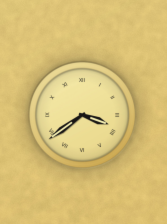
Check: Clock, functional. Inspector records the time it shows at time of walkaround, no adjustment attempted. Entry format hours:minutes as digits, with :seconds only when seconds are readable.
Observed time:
3:39
